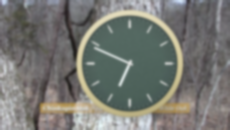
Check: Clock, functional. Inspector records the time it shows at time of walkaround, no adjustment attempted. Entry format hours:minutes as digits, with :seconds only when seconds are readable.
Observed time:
6:49
